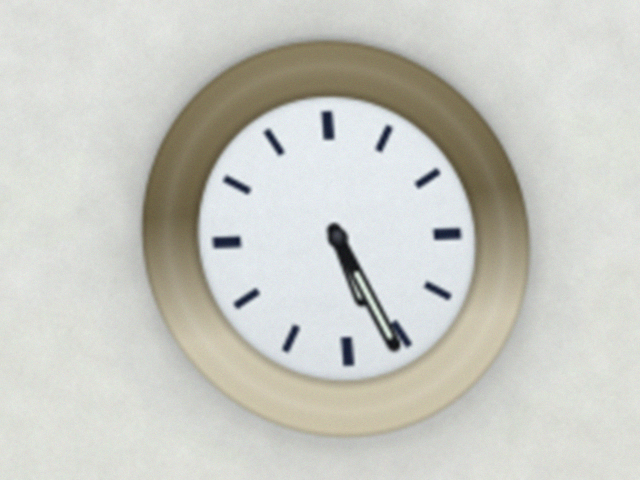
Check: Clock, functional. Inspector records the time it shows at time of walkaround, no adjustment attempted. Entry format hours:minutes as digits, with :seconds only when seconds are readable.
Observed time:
5:26
